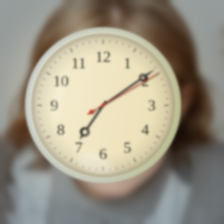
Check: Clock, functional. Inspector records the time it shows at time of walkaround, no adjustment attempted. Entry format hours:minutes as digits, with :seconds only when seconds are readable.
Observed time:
7:09:10
